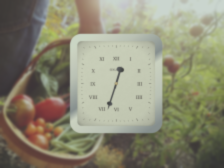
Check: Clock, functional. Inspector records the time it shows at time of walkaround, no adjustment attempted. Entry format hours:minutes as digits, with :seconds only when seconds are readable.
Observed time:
12:33
